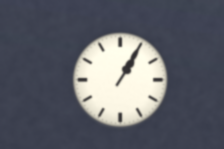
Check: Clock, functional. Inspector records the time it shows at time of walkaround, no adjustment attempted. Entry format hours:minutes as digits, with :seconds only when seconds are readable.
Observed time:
1:05
